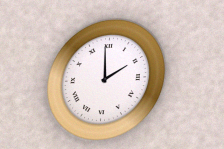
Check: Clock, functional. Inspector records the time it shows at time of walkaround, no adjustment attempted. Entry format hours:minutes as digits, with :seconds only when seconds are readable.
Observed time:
1:59
